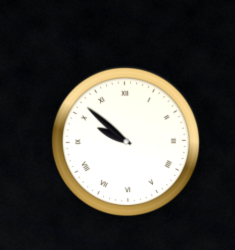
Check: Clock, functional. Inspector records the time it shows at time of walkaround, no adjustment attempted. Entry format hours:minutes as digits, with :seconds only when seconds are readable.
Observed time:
9:52
